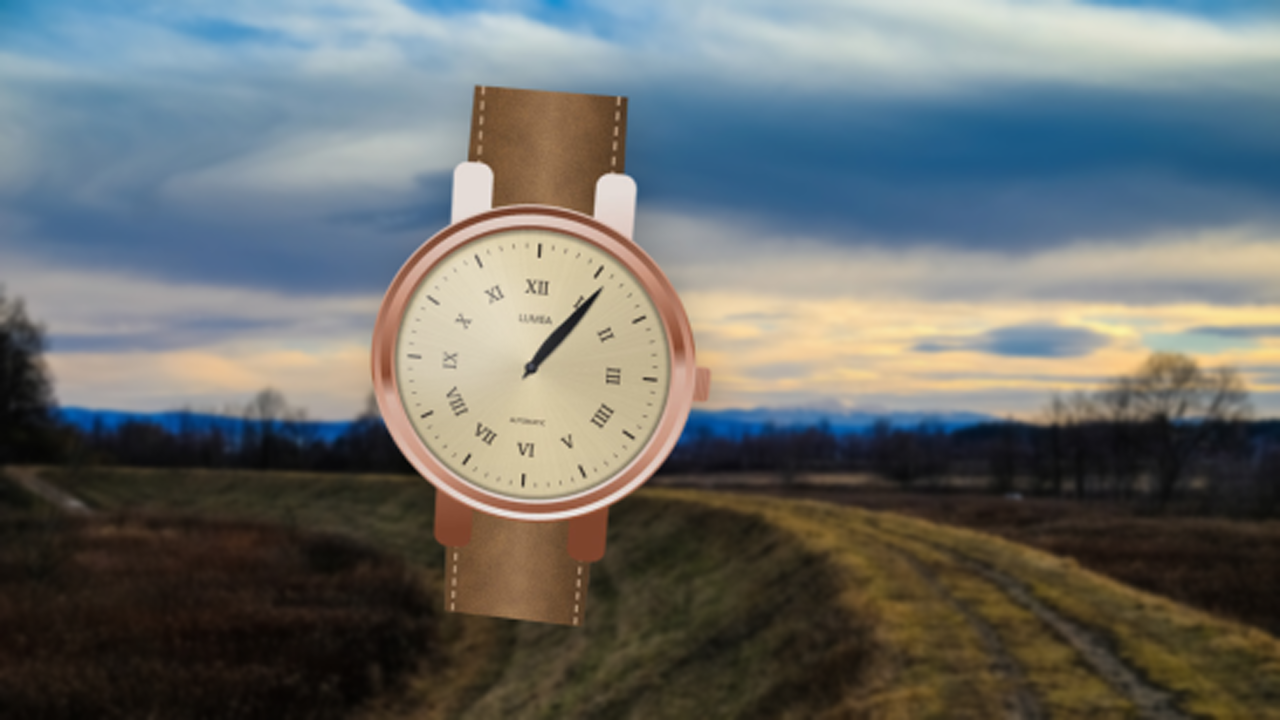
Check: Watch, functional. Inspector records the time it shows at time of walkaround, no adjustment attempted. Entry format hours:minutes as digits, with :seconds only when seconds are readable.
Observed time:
1:06
